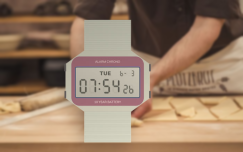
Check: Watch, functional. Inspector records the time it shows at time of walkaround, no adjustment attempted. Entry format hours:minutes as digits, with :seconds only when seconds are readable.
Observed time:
7:54:26
